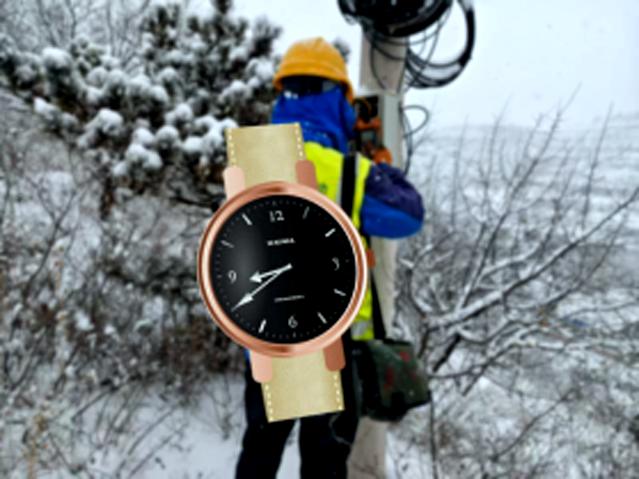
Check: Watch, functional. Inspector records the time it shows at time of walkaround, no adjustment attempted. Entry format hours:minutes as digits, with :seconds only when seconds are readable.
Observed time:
8:40
